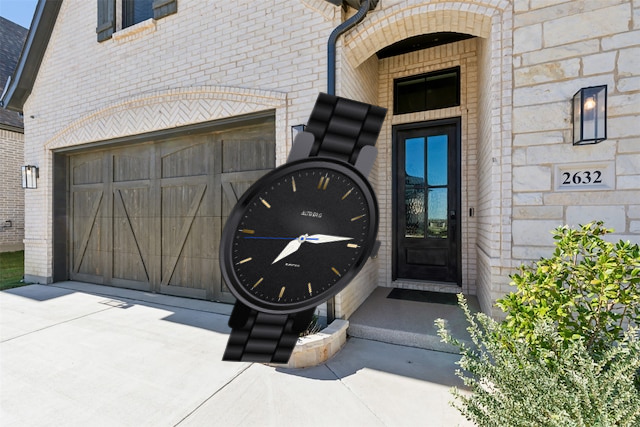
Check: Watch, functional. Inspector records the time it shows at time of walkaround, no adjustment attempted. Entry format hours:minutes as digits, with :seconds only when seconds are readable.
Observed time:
7:13:44
